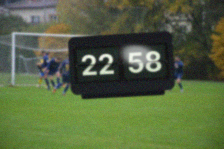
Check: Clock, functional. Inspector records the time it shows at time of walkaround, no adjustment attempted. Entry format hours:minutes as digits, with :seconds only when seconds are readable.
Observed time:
22:58
